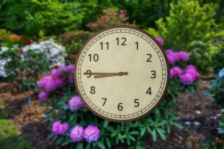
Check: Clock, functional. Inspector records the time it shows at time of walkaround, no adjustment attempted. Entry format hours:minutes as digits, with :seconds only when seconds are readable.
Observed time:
8:45
